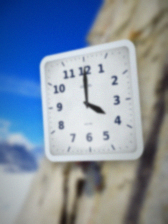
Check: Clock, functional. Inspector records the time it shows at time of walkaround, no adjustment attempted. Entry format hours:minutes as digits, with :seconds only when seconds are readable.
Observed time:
4:00
